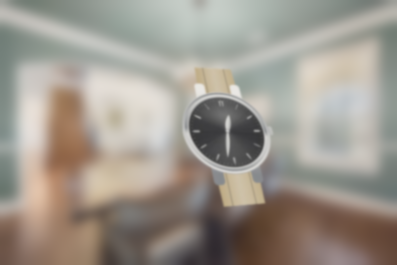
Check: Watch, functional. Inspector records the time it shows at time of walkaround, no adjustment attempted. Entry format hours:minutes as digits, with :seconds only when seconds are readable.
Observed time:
12:32
